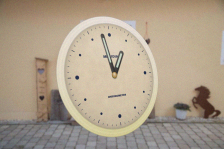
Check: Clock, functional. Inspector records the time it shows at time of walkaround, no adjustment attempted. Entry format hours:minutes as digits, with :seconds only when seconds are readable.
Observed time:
12:58
